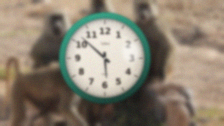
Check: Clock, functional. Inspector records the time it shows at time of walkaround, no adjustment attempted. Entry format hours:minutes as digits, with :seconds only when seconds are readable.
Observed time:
5:52
